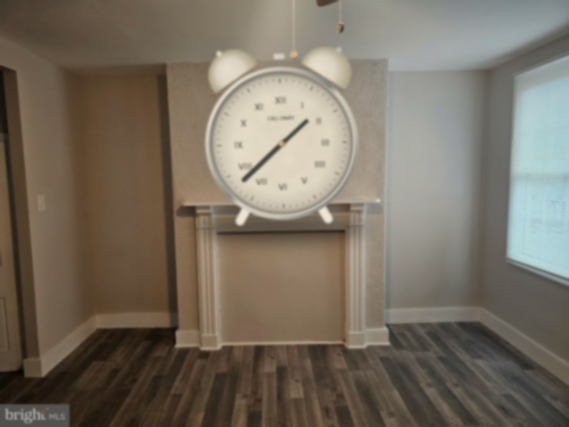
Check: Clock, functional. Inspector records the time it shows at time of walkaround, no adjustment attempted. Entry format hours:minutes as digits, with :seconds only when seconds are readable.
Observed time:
1:38
